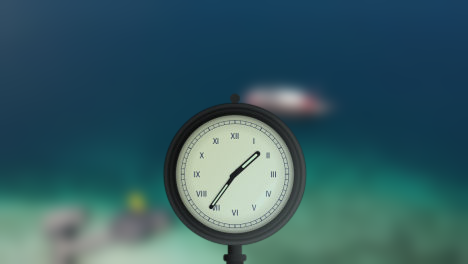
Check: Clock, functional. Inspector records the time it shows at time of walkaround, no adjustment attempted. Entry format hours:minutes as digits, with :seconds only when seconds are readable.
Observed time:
1:36
